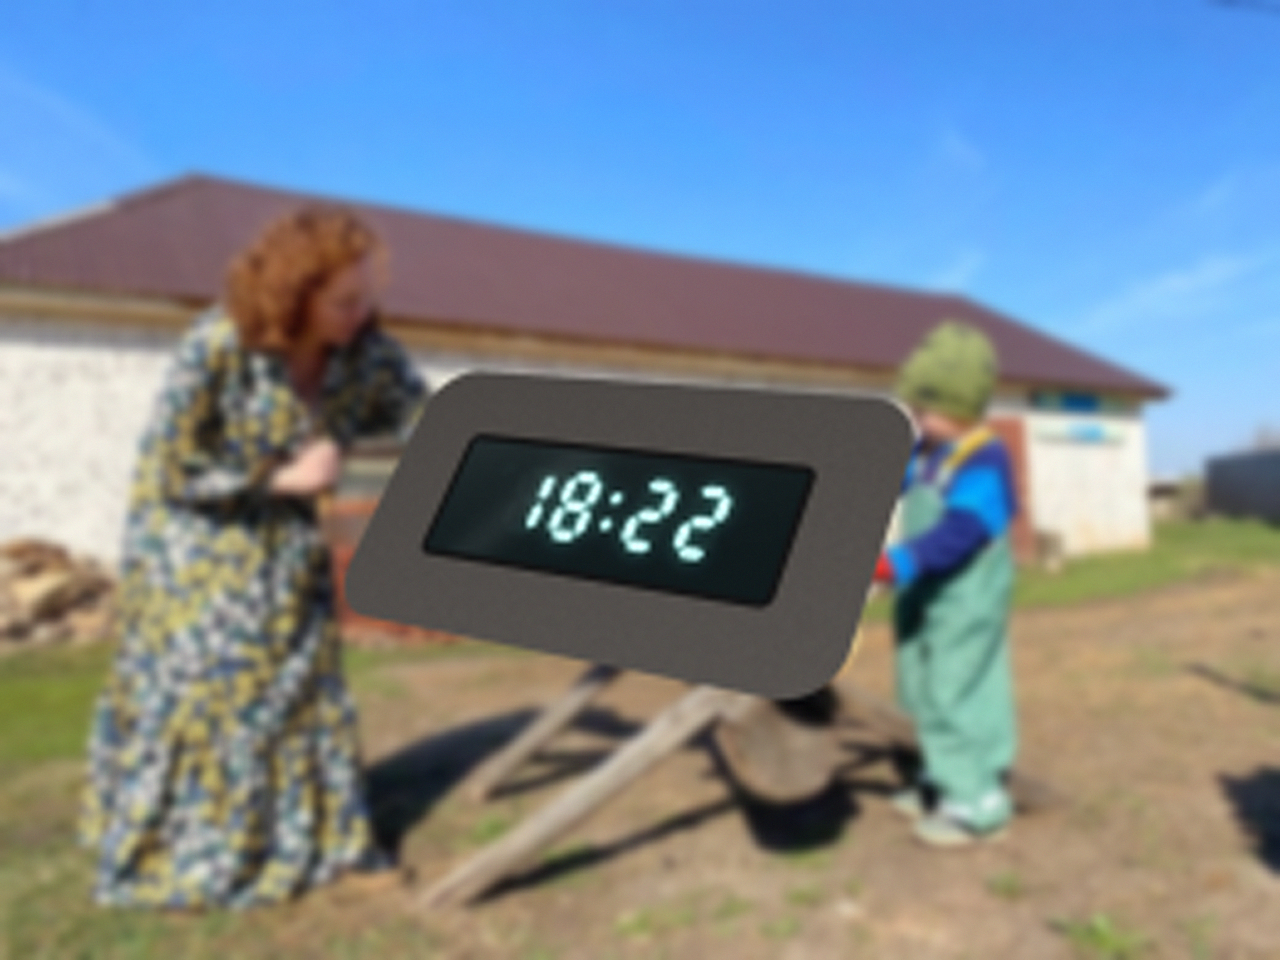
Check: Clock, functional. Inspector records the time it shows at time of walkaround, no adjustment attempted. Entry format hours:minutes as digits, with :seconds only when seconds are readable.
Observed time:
18:22
